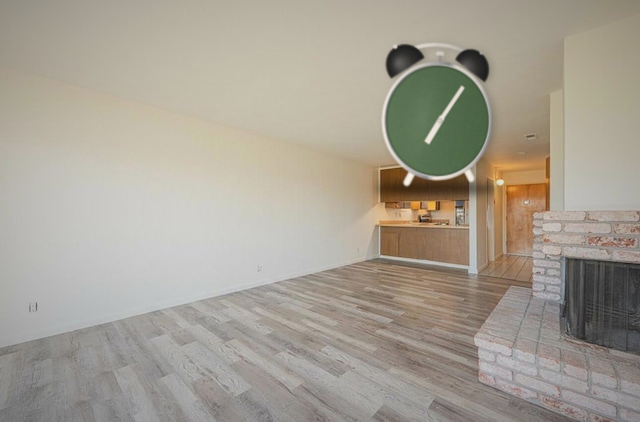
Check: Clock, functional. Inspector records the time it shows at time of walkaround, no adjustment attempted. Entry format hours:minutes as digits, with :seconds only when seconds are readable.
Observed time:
7:06
